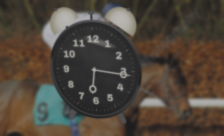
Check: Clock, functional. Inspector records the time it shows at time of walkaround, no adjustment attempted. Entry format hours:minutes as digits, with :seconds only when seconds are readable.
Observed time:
6:16
